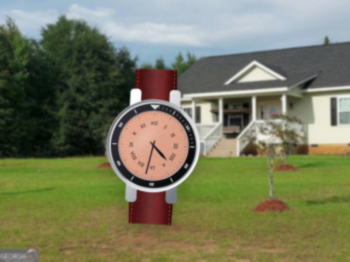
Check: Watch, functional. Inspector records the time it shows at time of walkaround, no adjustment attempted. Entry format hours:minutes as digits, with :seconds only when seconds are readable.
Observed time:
4:32
